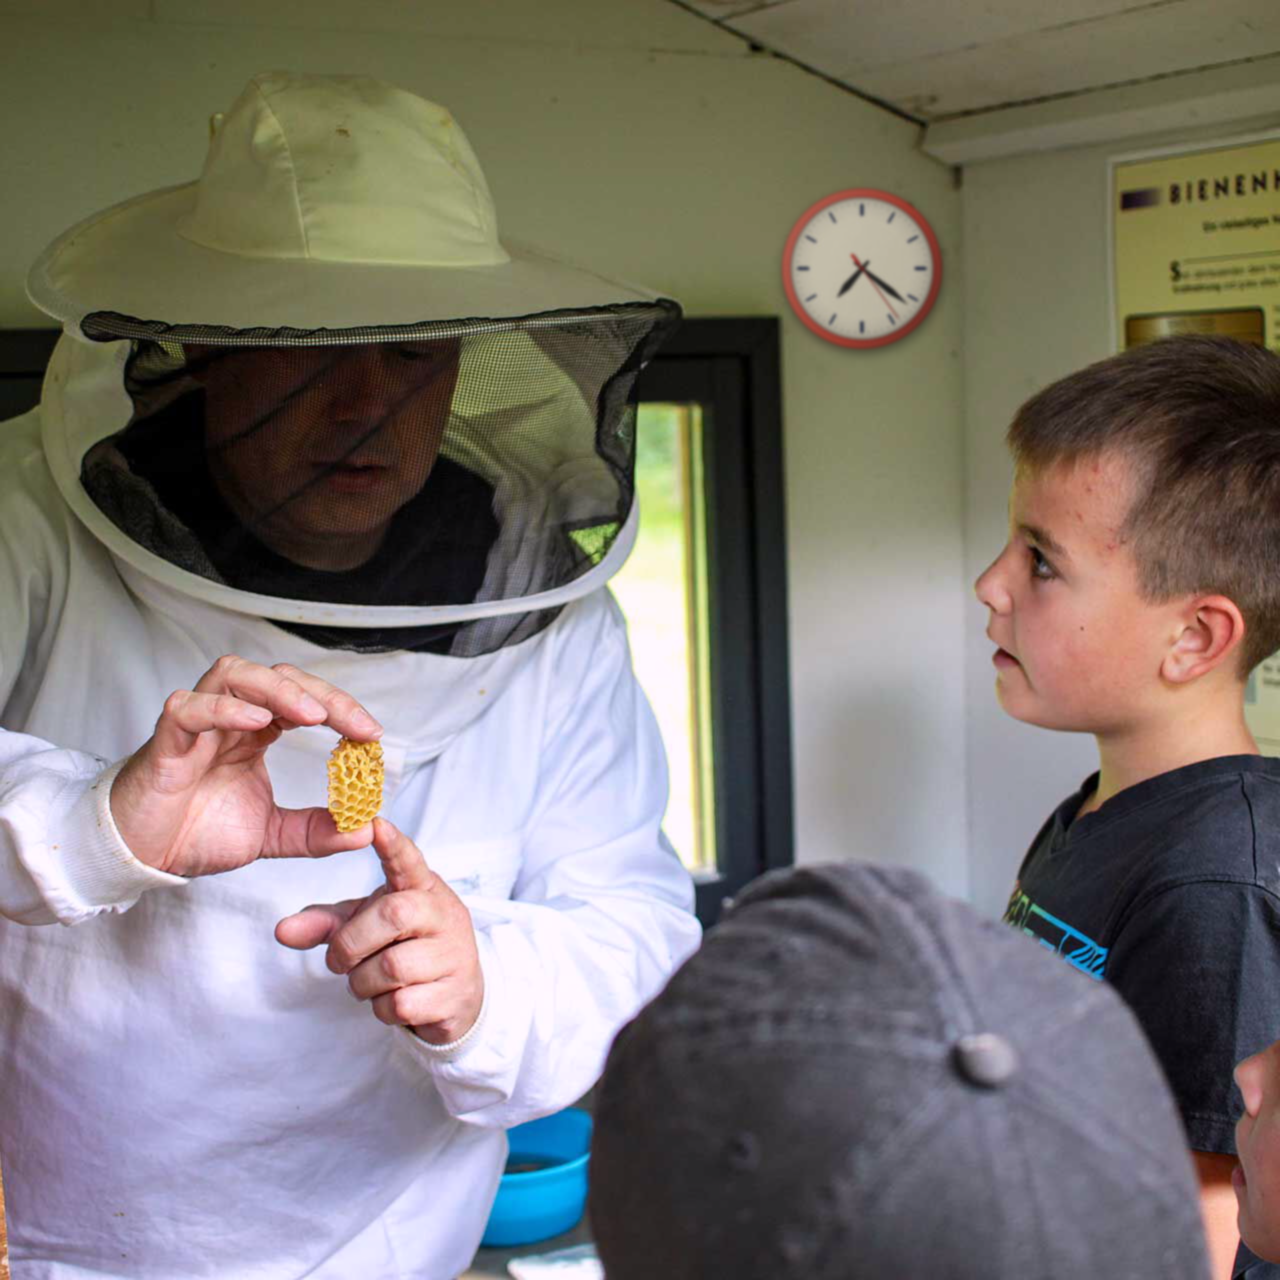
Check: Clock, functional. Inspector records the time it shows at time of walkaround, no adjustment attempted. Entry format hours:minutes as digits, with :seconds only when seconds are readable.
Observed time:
7:21:24
